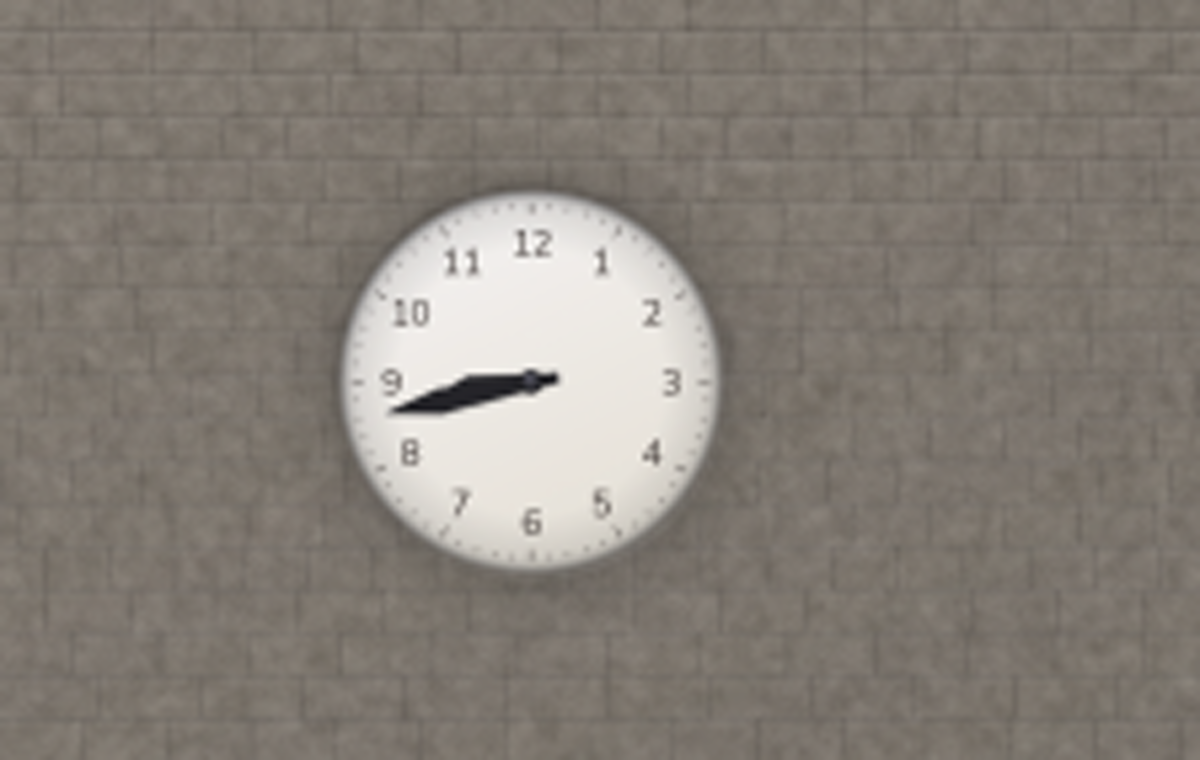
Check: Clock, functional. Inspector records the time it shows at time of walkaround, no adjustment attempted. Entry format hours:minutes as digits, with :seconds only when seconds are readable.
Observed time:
8:43
